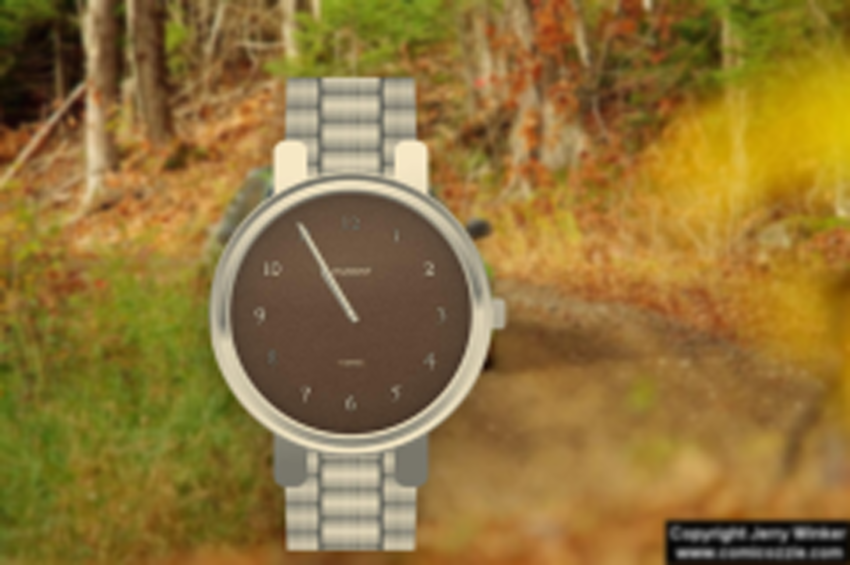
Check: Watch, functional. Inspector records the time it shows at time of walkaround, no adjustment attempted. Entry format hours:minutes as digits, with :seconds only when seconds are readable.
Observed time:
10:55
